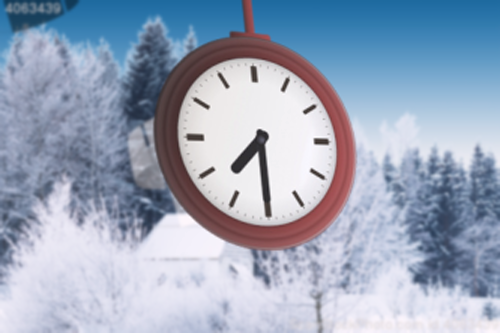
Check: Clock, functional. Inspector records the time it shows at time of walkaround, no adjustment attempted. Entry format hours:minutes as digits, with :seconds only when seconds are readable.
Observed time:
7:30
